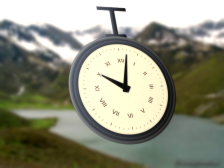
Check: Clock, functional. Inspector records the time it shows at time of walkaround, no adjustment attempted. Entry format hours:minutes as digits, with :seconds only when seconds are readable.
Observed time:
10:02
